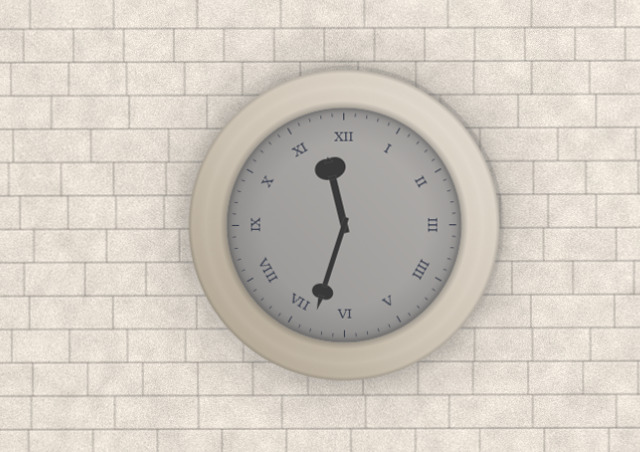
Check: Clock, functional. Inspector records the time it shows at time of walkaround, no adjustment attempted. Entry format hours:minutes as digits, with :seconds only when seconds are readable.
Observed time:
11:33
